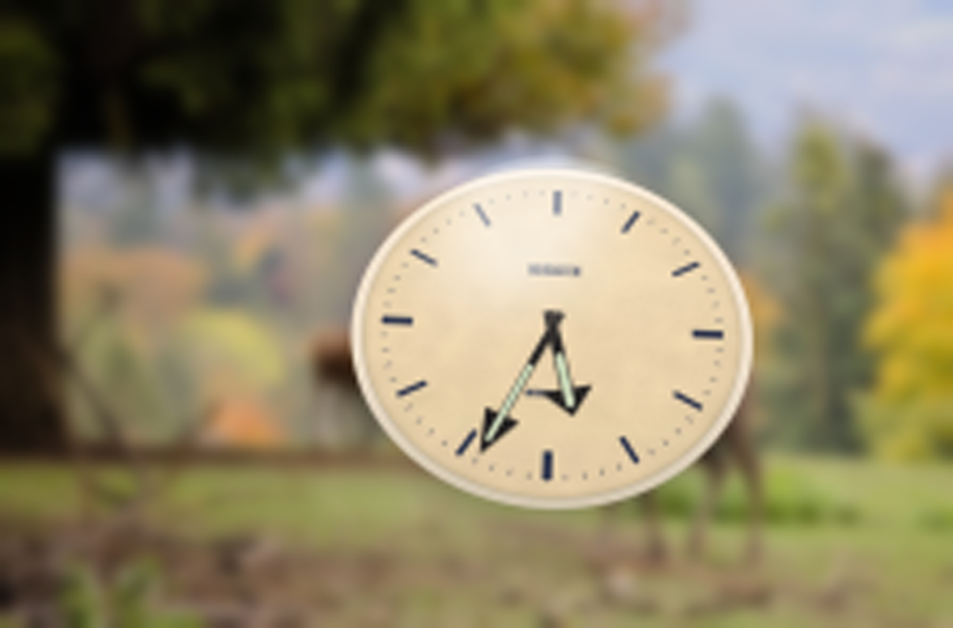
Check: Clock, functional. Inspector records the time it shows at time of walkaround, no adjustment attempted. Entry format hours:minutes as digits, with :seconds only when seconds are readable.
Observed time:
5:34
